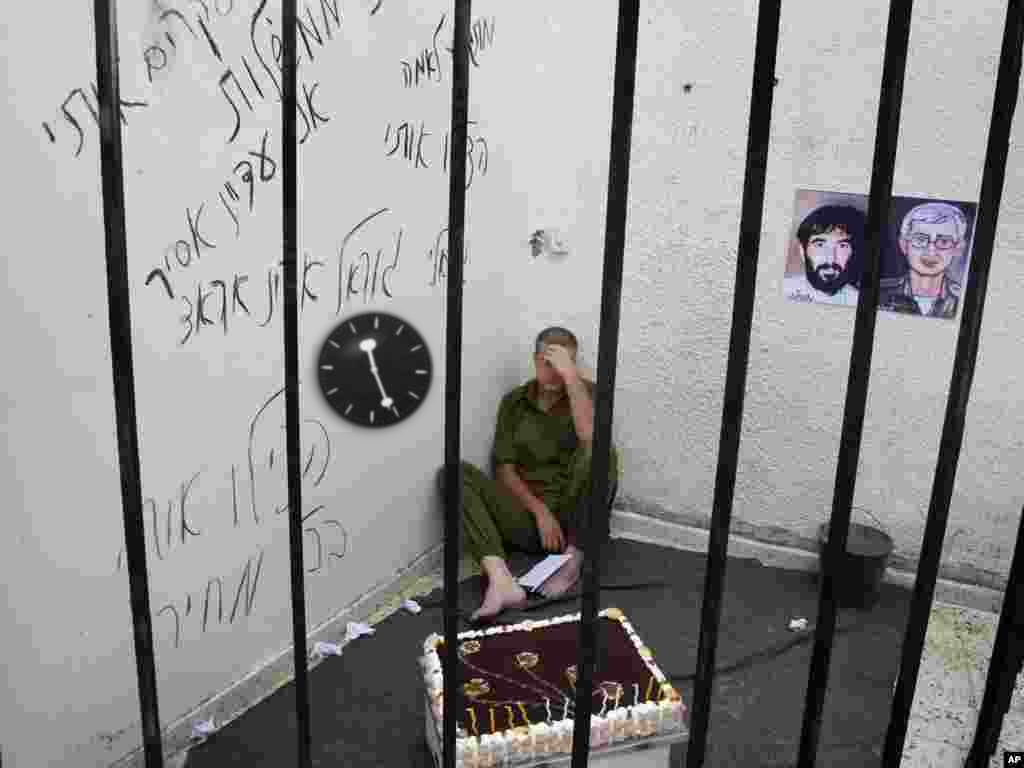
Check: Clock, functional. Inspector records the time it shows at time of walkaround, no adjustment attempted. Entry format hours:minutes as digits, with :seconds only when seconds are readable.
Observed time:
11:26
